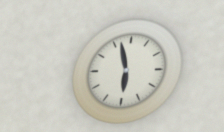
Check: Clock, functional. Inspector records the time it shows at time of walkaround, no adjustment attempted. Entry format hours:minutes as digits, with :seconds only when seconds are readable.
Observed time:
5:57
